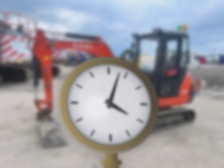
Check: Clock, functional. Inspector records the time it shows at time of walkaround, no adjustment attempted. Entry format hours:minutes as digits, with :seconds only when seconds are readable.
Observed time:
4:03
